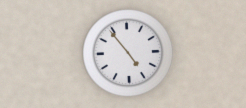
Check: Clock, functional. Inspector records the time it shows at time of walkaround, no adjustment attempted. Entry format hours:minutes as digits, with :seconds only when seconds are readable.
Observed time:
4:54
